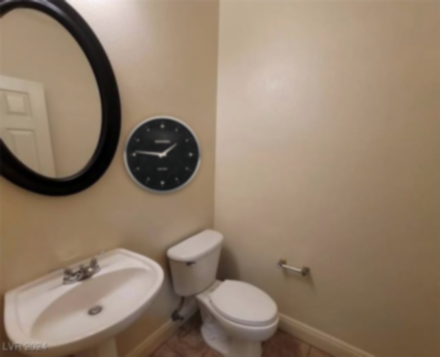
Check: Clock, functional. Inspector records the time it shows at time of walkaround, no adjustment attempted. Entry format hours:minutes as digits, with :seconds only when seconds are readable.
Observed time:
1:46
